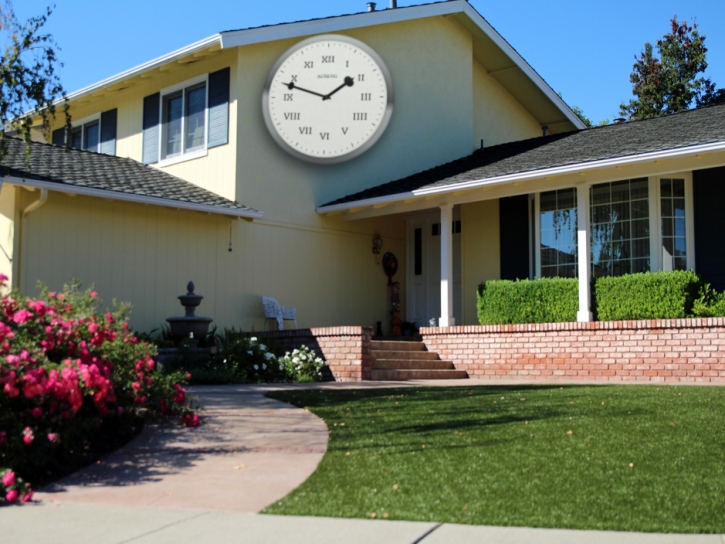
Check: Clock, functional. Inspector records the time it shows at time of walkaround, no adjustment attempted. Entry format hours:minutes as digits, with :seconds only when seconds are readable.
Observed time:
1:48
